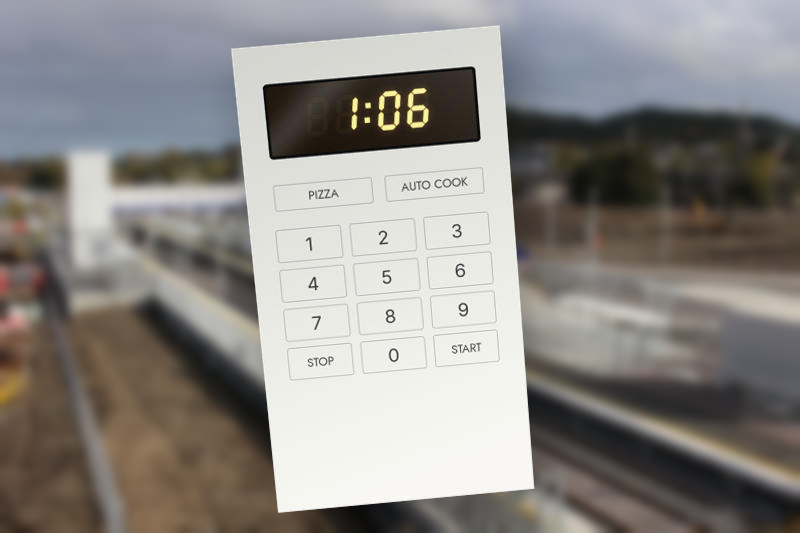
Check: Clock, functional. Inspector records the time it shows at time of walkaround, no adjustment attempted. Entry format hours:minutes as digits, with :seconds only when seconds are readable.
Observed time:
1:06
